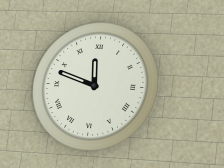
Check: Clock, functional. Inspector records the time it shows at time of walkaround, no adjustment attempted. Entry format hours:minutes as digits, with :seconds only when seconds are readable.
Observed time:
11:48
